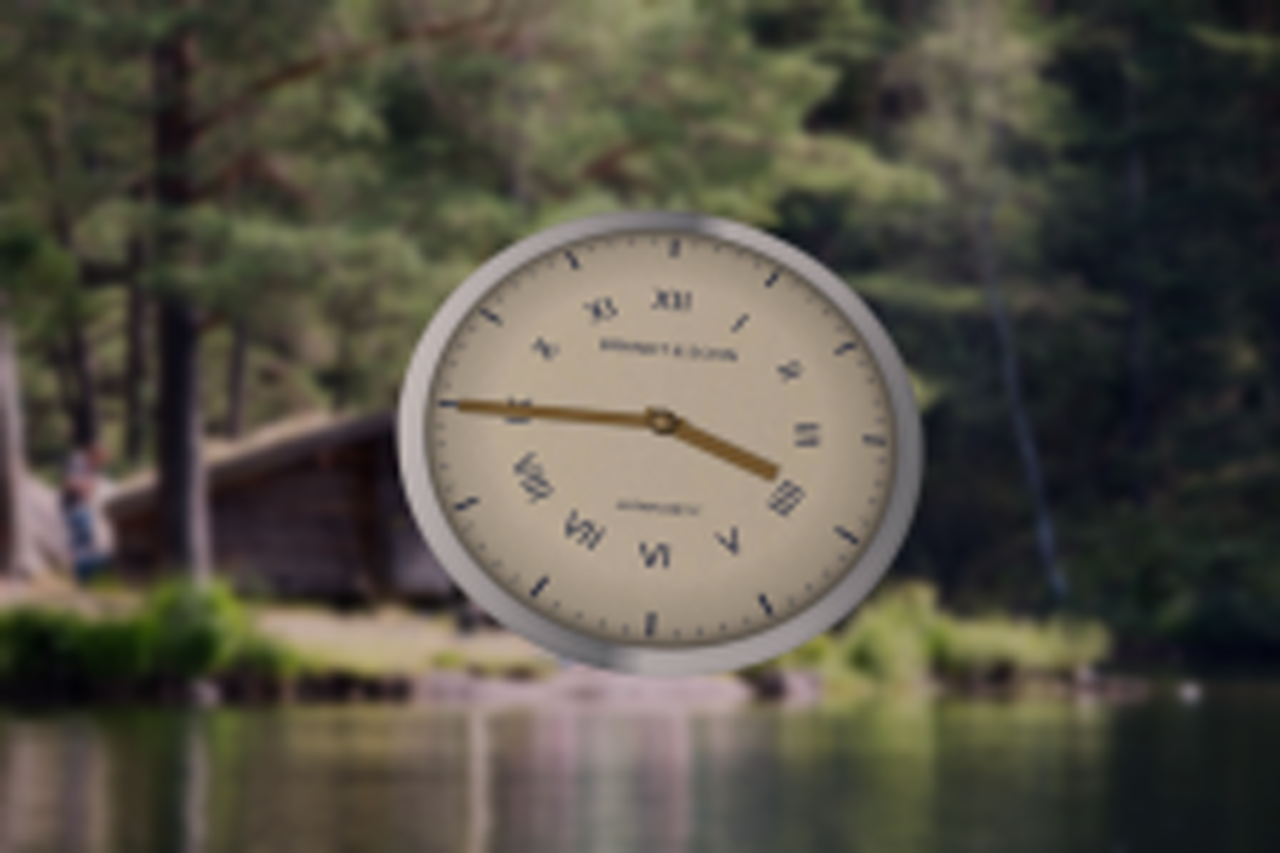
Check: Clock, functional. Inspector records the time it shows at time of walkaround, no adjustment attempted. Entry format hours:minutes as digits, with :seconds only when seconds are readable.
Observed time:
3:45
